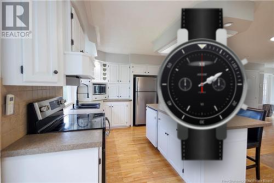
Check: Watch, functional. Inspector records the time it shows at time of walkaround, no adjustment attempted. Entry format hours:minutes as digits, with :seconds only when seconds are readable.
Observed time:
2:10
